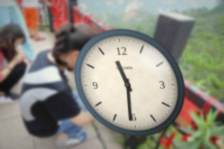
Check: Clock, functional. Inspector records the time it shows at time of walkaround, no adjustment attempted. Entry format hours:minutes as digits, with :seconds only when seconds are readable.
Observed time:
11:31
